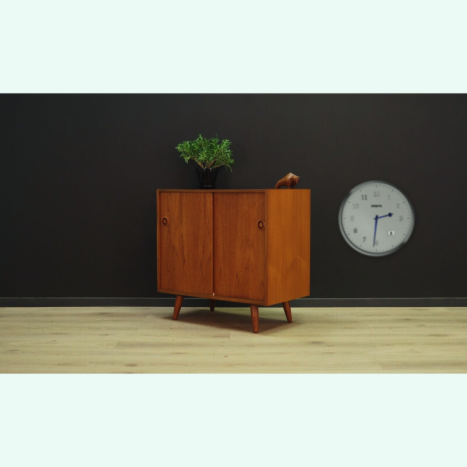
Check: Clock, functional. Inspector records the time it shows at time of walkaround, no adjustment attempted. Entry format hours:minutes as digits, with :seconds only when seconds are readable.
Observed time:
2:31
